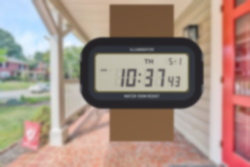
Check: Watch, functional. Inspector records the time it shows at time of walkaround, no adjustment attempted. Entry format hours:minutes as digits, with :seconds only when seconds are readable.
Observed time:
10:37
